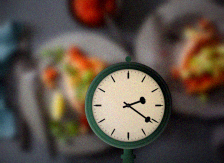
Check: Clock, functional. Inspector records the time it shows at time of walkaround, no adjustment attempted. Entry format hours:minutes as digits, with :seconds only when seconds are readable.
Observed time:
2:21
